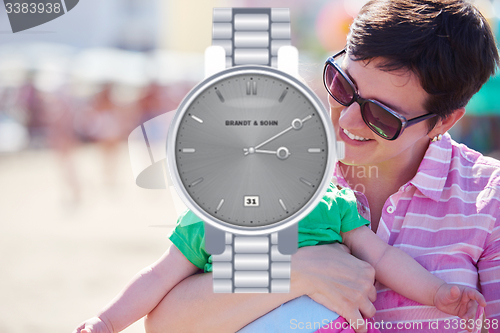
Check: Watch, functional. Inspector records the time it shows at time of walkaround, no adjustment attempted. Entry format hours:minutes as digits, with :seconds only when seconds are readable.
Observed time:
3:10
